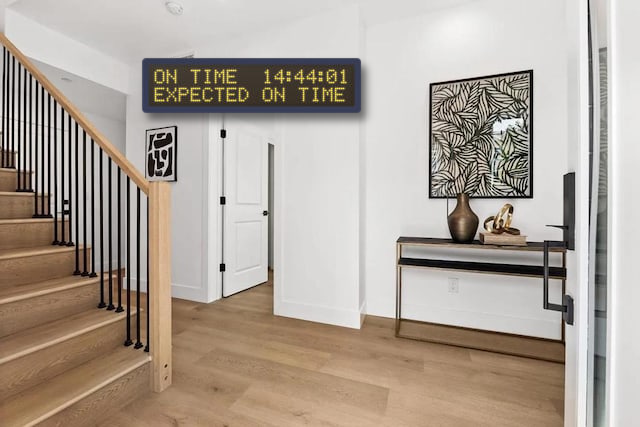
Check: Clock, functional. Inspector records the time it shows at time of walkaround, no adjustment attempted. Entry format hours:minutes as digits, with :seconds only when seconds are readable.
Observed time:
14:44:01
